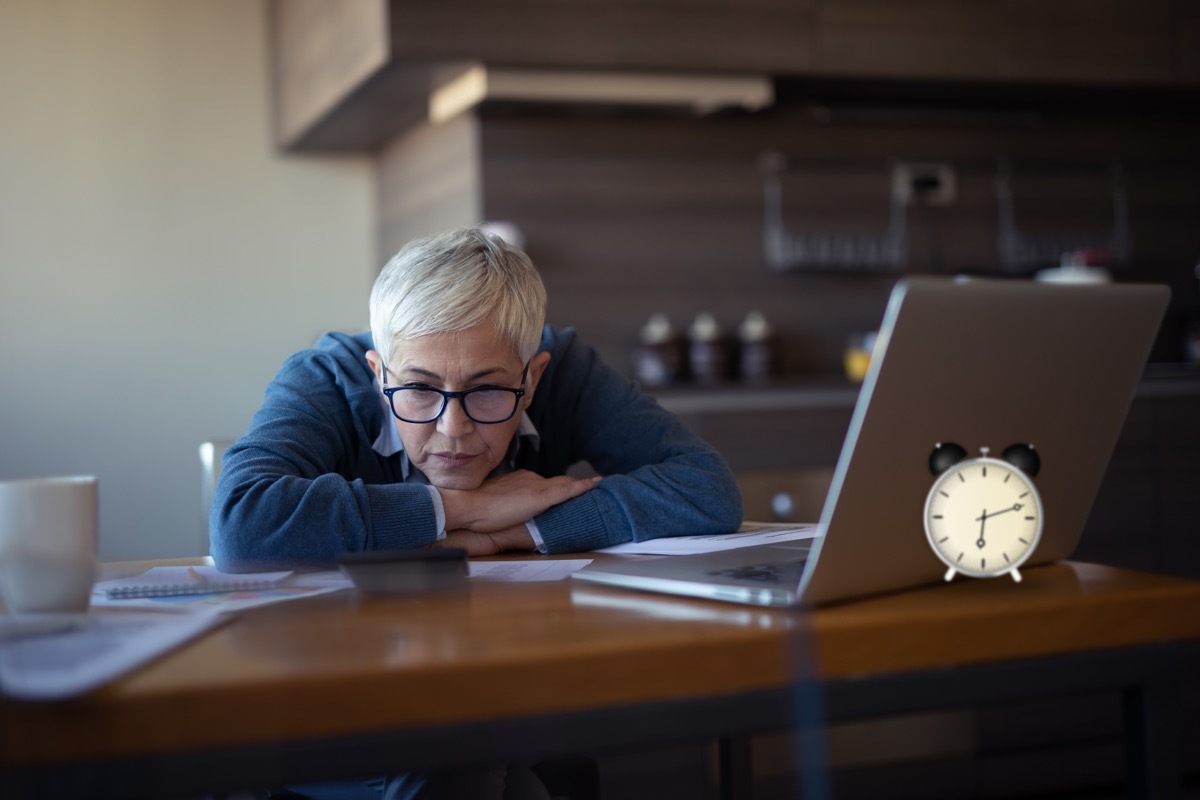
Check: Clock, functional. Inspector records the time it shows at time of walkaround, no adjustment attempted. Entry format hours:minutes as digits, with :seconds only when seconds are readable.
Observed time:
6:12
